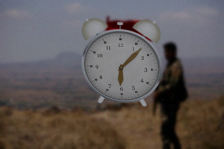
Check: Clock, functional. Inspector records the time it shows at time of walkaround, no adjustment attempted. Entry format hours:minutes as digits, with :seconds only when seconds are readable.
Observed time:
6:07
